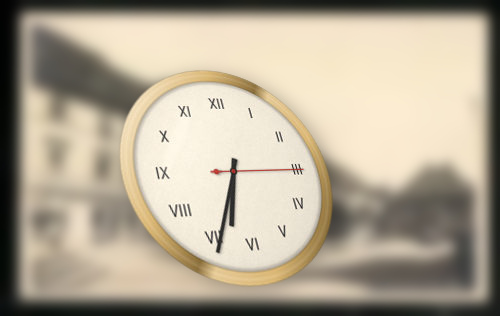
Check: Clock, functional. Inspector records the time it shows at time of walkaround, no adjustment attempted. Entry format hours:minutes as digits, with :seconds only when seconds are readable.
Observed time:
6:34:15
